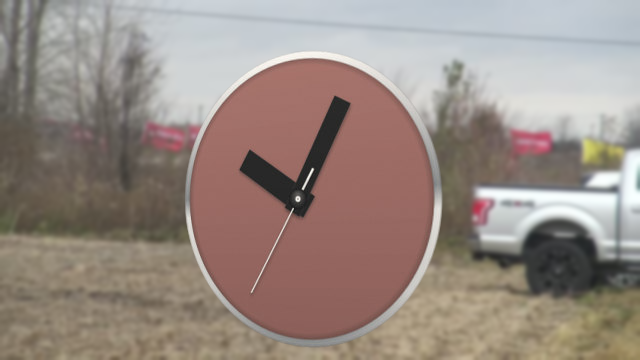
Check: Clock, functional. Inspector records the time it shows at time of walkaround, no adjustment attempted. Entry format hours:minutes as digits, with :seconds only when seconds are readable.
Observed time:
10:04:35
